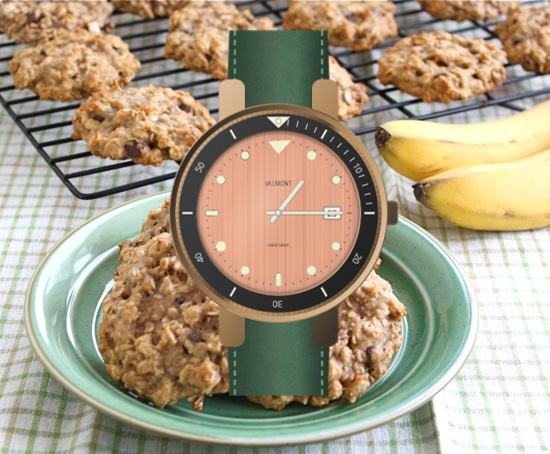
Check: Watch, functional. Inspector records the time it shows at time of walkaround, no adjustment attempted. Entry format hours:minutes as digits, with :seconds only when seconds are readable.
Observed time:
1:15
